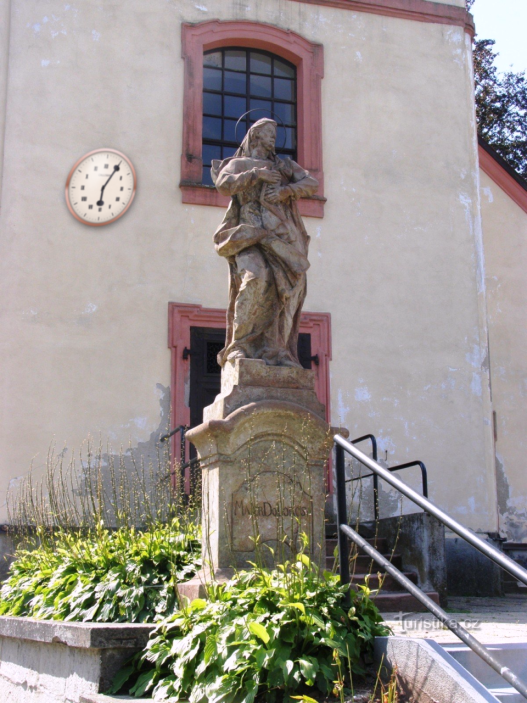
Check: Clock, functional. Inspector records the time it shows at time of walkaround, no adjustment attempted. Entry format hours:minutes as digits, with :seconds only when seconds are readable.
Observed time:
6:05
